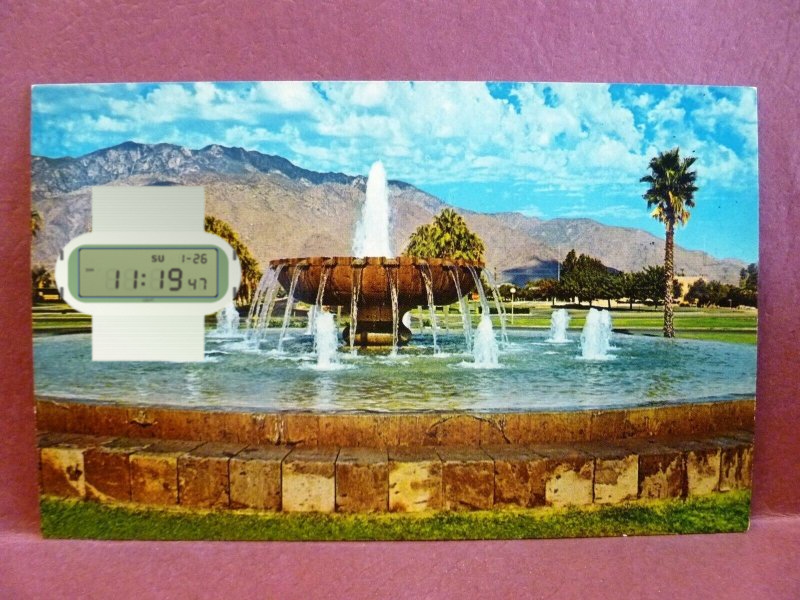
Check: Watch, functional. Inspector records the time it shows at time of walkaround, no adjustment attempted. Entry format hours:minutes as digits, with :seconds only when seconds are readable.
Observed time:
11:19:47
